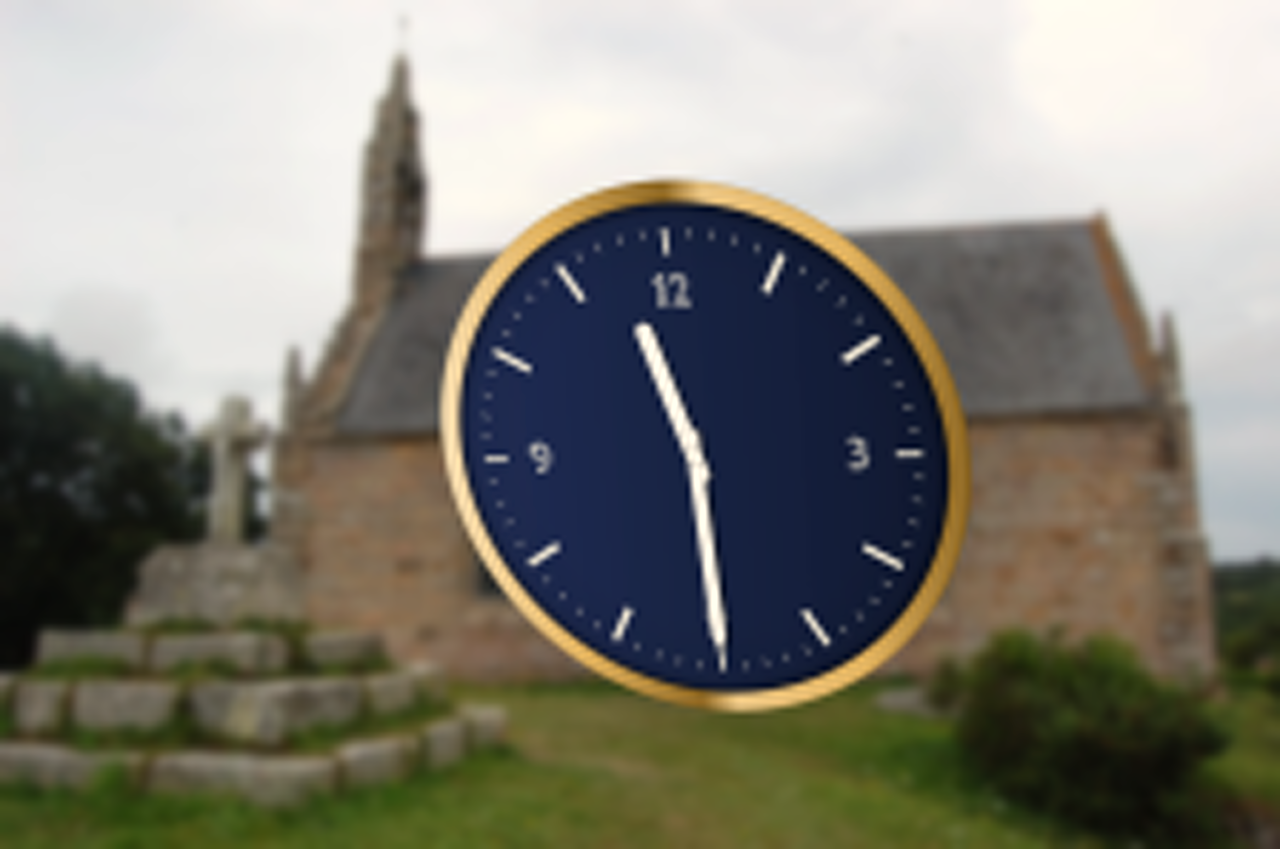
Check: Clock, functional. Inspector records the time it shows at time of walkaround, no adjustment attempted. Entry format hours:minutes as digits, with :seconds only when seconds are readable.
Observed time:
11:30
